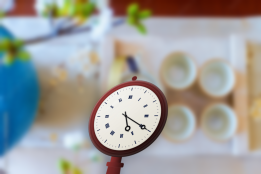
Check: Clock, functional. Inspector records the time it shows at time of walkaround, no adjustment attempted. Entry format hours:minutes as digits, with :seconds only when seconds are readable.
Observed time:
5:20
